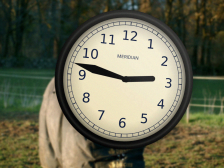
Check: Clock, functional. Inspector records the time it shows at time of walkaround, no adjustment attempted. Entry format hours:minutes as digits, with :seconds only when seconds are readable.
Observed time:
2:47
